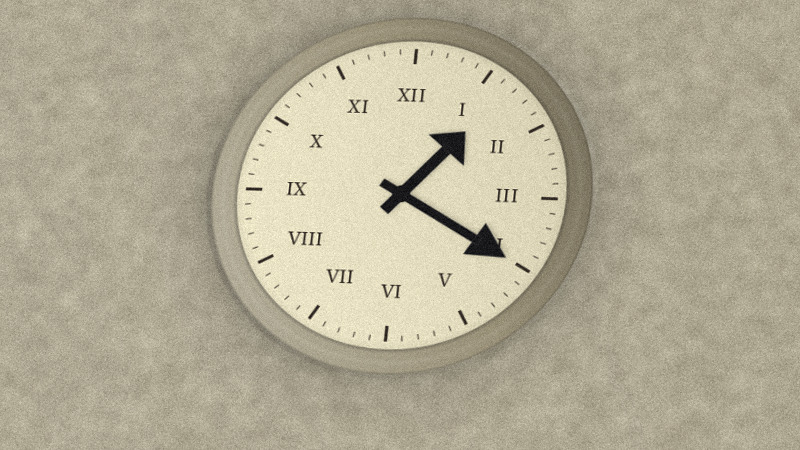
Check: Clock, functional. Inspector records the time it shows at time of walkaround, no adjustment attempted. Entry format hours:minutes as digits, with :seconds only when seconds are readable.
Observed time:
1:20
